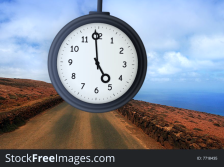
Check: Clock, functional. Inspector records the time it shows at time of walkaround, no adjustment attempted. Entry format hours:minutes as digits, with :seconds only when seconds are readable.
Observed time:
4:59
